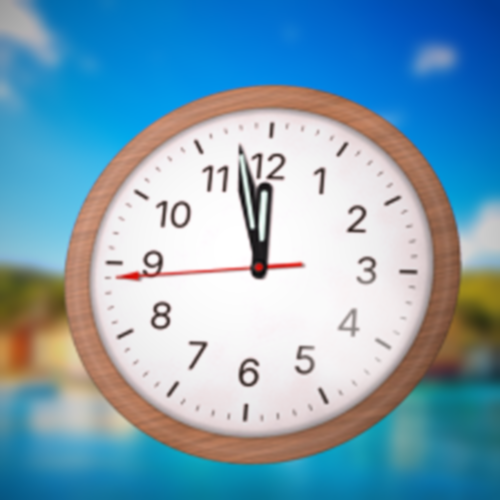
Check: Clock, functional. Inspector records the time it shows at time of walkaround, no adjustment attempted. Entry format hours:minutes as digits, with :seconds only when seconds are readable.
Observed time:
11:57:44
